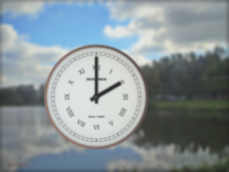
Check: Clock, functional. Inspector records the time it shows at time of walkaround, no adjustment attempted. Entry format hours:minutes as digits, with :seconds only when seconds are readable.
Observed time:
2:00
